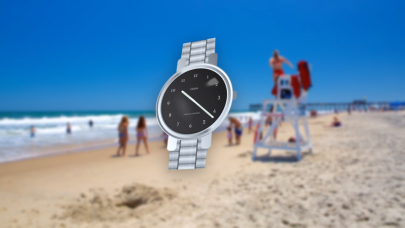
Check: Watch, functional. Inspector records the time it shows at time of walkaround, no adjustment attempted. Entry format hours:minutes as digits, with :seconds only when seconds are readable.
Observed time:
10:22
